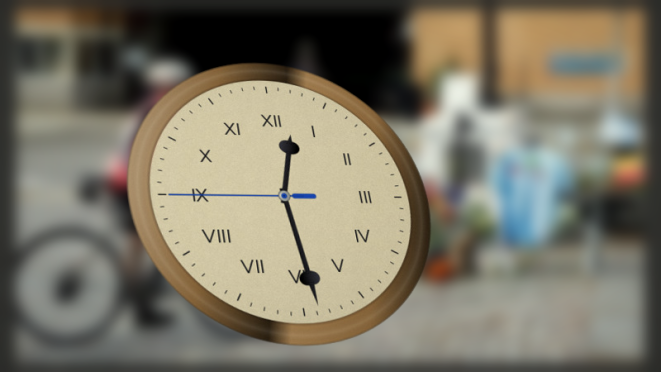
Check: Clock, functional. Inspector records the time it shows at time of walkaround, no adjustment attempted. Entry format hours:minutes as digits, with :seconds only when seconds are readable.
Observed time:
12:28:45
